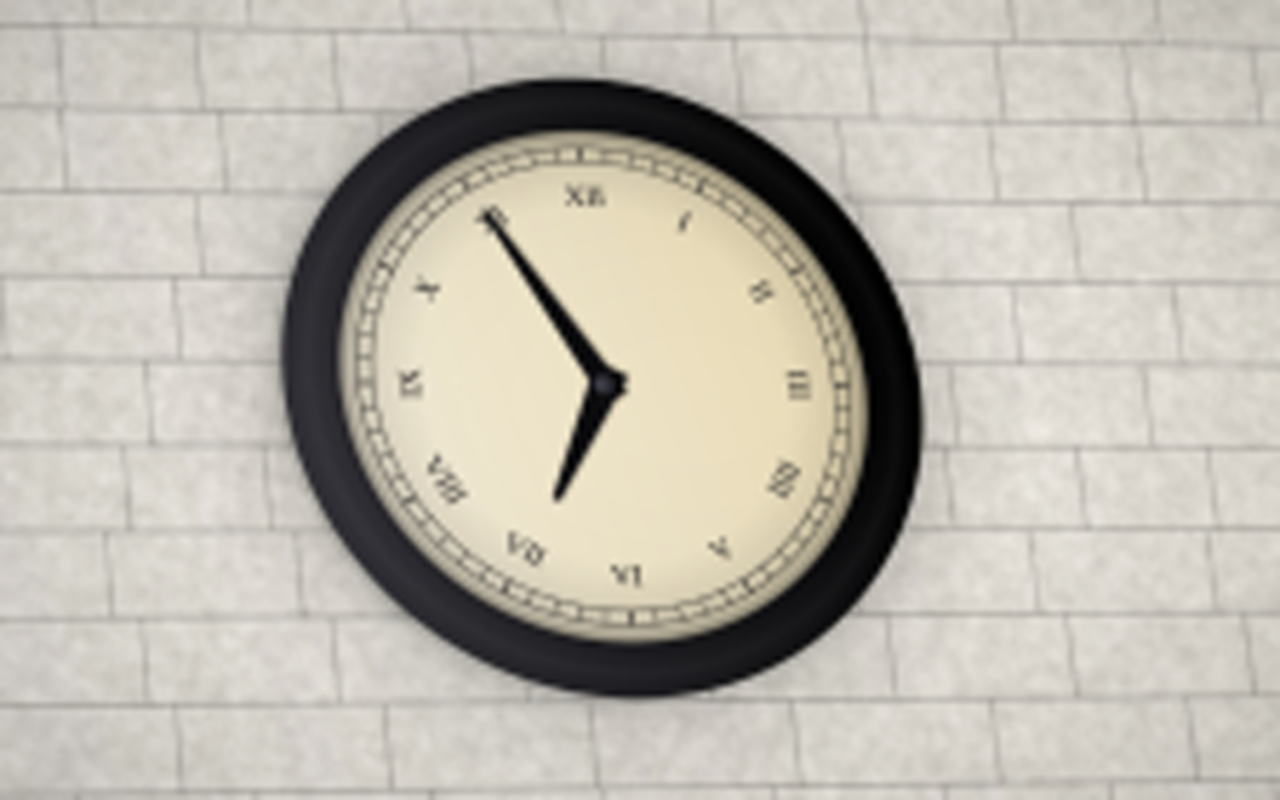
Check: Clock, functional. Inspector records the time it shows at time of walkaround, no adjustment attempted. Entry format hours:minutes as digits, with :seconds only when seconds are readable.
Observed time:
6:55
